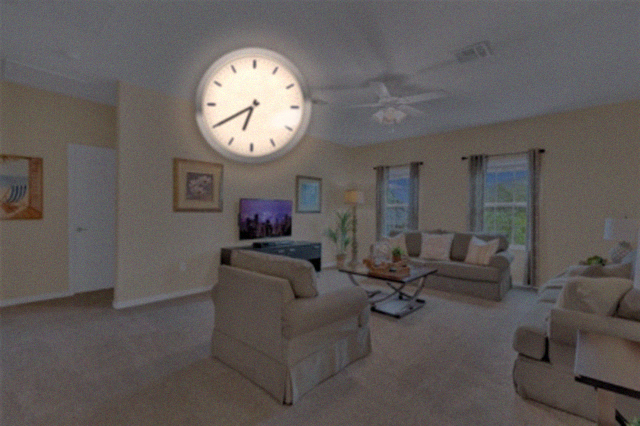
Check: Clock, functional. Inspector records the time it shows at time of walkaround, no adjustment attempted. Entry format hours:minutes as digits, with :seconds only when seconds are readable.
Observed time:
6:40
